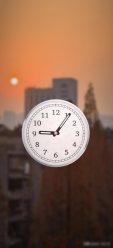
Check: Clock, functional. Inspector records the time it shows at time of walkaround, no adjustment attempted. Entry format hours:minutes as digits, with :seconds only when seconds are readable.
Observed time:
9:06
